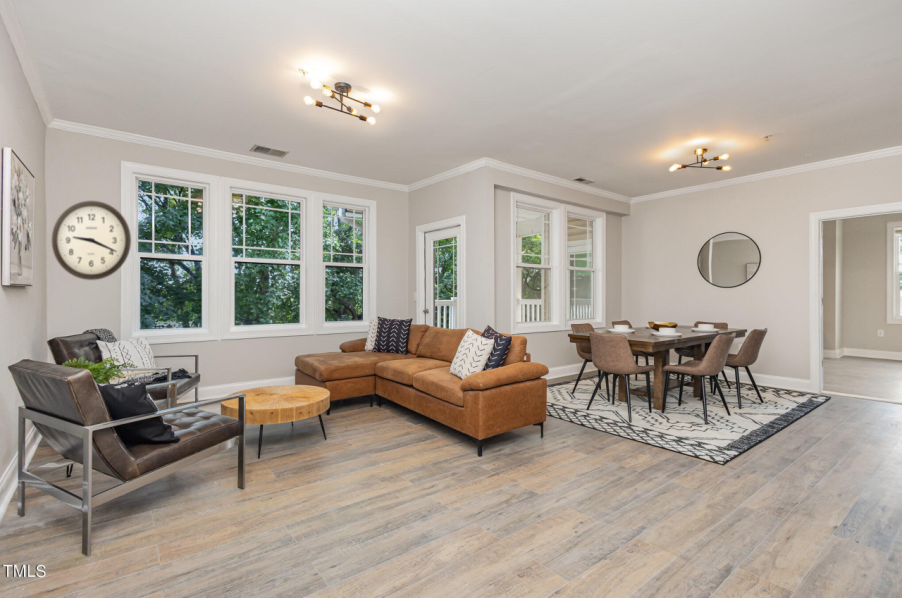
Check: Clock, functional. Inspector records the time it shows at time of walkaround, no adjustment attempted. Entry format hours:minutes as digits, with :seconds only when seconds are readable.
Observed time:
9:19
